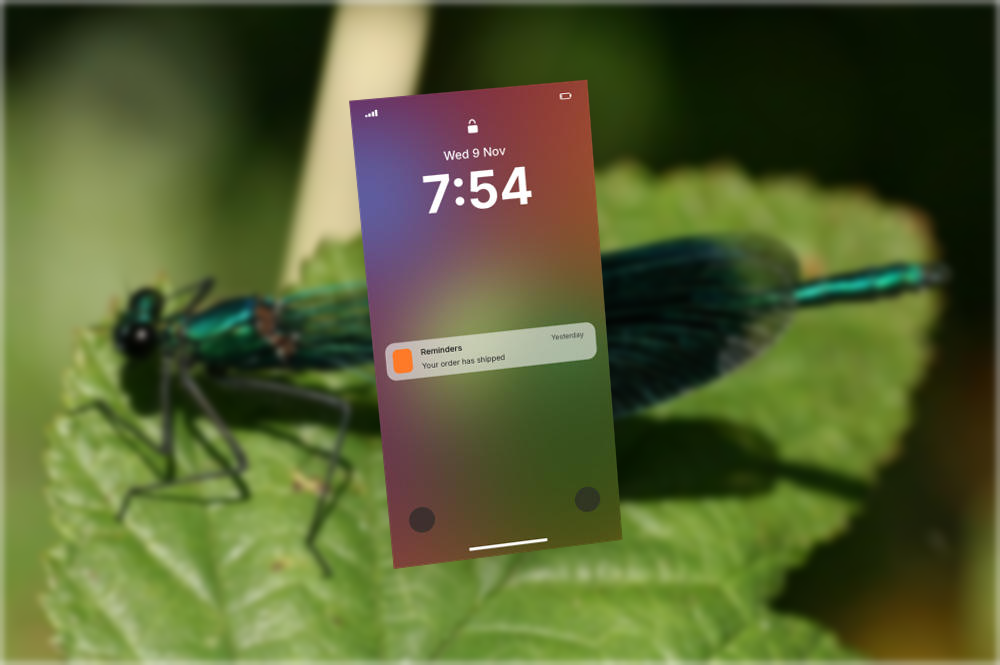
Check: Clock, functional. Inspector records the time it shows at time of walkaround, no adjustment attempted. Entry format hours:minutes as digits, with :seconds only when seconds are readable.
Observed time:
7:54
